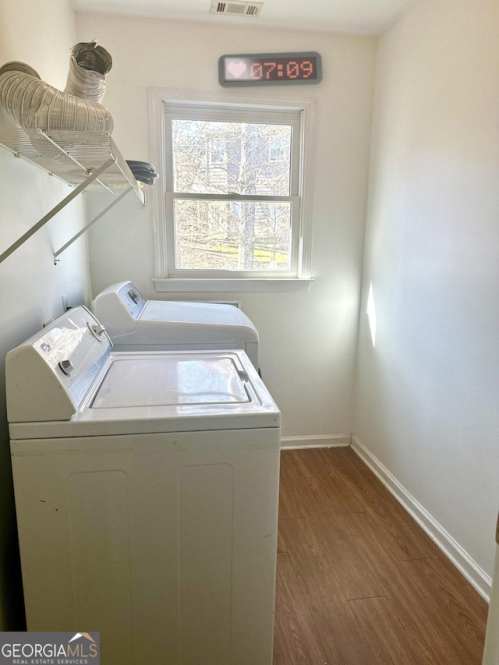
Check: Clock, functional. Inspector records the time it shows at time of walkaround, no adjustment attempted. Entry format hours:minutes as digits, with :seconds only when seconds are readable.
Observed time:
7:09
